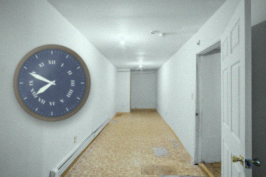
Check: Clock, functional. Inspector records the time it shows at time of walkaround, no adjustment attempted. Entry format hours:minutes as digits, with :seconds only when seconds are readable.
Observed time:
7:49
